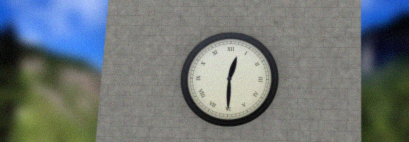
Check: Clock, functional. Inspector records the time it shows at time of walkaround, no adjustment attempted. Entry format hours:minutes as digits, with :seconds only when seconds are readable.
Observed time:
12:30
